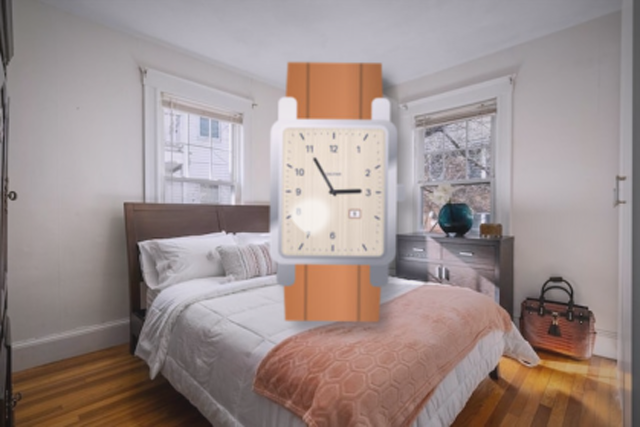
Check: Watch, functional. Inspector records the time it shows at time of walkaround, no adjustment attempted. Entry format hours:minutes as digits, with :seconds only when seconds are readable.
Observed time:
2:55
